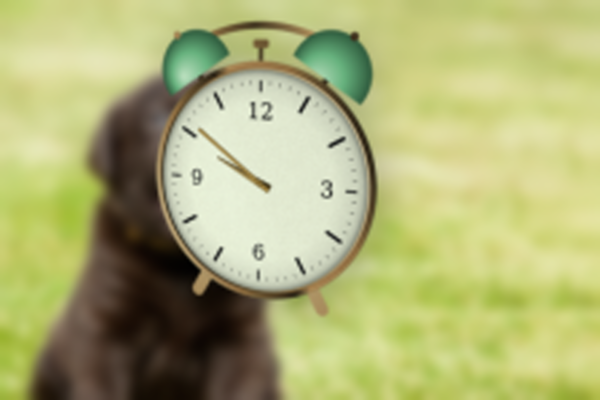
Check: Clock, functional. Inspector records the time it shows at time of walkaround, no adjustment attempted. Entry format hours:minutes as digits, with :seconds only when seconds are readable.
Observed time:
9:51
